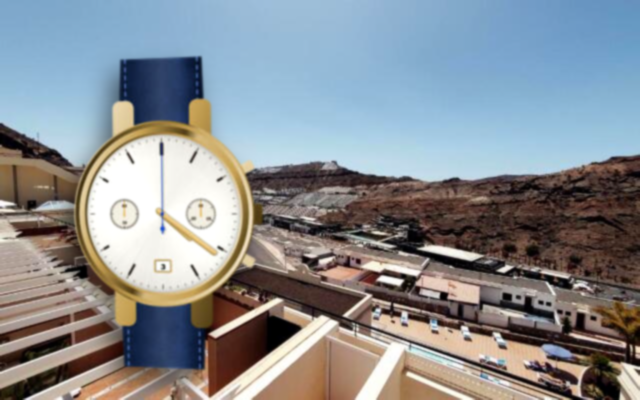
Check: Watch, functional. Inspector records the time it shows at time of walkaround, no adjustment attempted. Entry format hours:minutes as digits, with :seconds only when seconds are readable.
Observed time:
4:21
